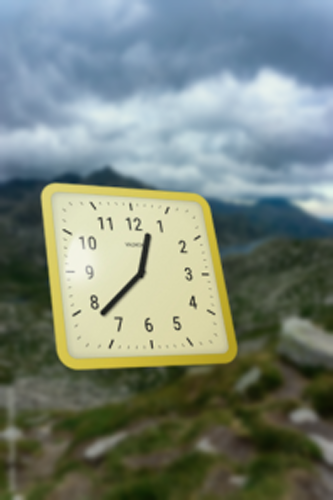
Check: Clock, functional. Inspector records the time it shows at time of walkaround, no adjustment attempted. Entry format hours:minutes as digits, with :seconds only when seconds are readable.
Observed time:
12:38
